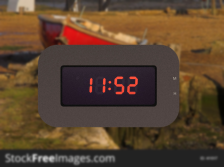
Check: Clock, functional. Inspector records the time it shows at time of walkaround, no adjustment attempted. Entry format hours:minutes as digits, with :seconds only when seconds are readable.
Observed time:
11:52
